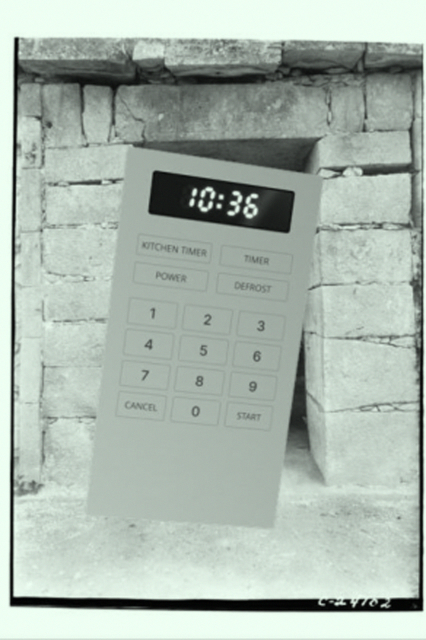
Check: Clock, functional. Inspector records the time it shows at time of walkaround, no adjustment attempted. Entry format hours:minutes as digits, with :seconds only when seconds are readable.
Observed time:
10:36
